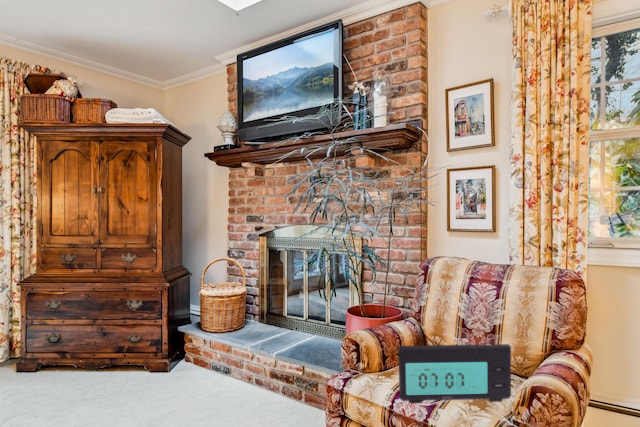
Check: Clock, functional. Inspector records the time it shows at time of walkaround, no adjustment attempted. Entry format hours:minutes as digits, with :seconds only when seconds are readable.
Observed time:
7:07
